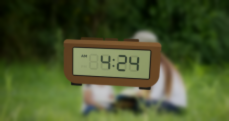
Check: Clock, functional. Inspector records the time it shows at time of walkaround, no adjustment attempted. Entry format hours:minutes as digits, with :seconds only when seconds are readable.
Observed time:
4:24
